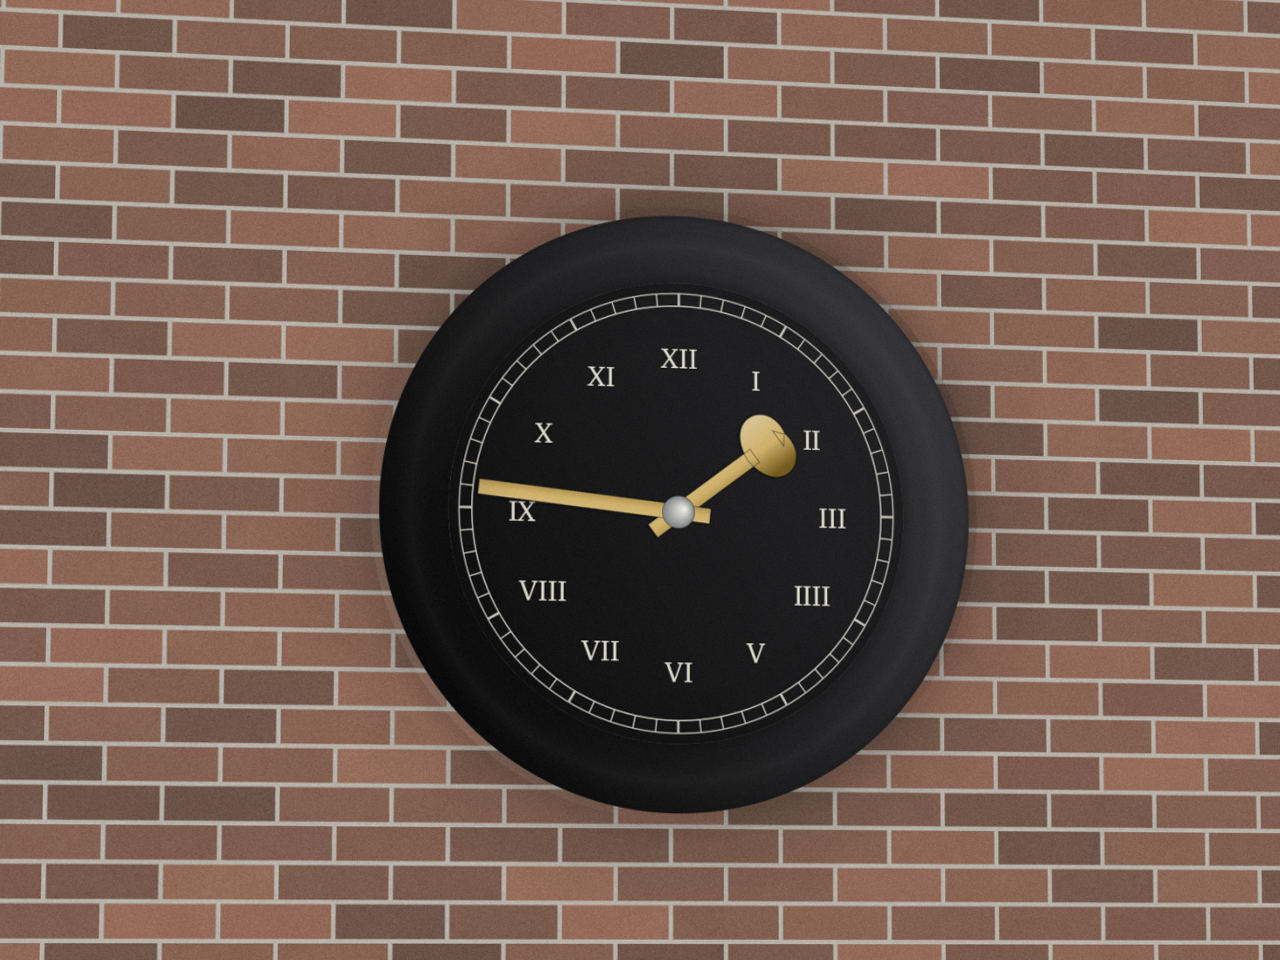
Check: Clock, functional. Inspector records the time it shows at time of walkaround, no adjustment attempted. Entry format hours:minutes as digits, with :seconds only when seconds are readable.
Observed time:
1:46
